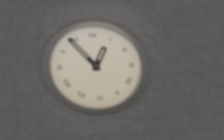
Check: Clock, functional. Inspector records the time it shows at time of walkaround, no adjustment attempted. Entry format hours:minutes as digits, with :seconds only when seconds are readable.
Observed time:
12:54
